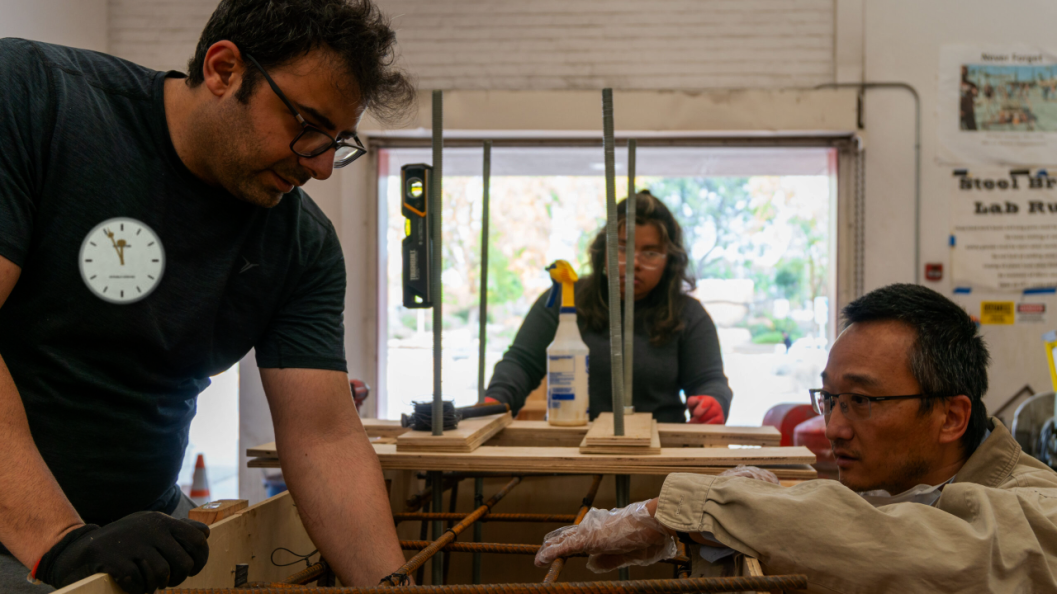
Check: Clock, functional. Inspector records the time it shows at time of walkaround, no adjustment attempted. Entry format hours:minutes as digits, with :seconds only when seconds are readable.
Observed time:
11:56
